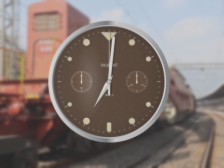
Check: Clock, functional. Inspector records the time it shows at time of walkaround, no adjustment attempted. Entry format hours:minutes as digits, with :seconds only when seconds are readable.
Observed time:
7:01
